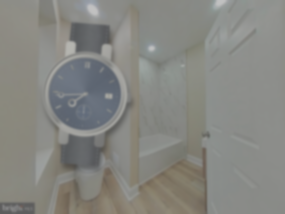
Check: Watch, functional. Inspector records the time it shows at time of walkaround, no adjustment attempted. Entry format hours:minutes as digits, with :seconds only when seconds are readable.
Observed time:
7:44
